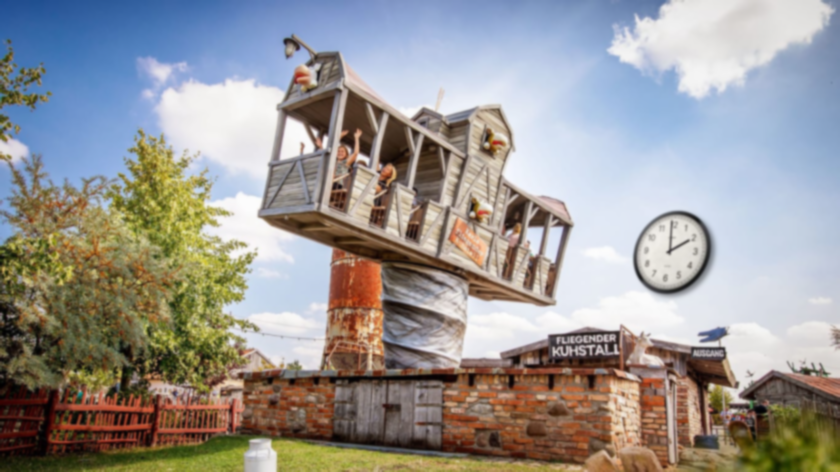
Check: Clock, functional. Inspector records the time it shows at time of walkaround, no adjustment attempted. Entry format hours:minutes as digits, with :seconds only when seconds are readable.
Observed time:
1:59
